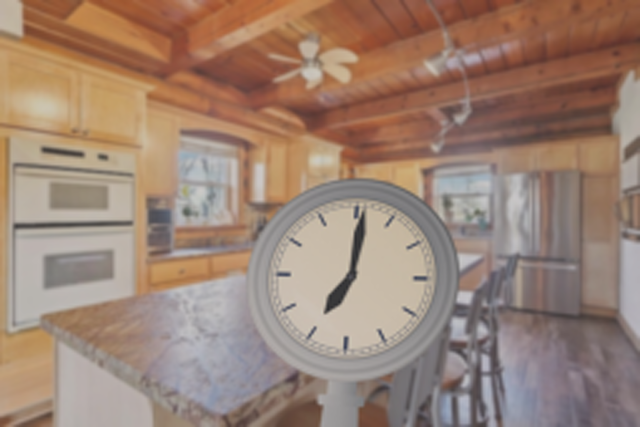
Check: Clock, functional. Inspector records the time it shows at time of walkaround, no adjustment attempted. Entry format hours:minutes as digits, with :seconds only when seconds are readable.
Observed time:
7:01
